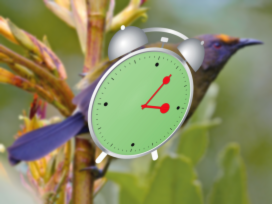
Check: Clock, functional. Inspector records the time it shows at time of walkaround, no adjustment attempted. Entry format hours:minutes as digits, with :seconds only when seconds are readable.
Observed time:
3:05
